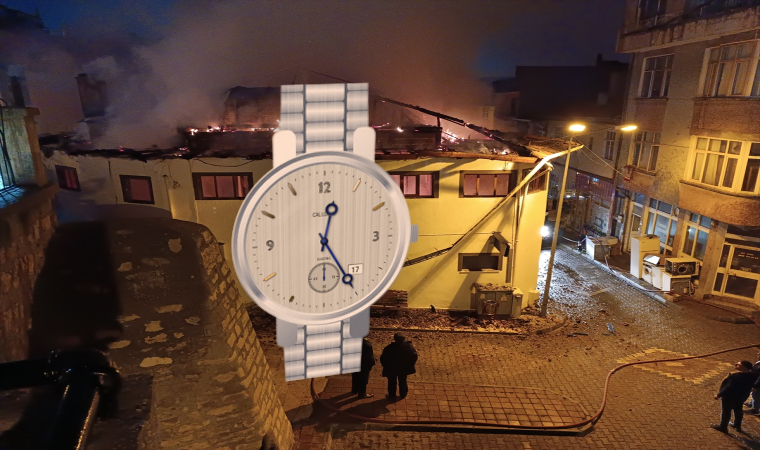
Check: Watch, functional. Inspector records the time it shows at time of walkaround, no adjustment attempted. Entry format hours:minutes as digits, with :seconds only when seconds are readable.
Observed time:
12:25
